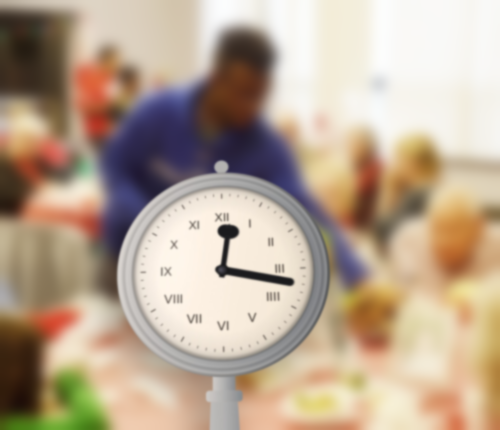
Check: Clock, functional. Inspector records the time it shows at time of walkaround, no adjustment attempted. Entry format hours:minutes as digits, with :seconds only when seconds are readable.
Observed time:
12:17
